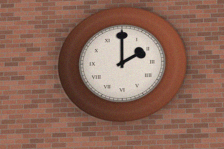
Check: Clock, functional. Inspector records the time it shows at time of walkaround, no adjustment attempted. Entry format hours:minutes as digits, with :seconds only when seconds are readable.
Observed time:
2:00
